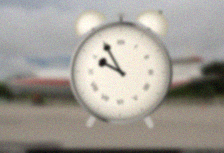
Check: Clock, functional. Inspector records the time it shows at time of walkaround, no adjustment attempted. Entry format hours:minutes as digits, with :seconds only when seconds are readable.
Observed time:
9:55
